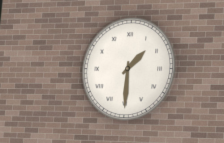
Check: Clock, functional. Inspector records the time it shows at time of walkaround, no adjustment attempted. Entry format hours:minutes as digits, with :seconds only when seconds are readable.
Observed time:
1:30
